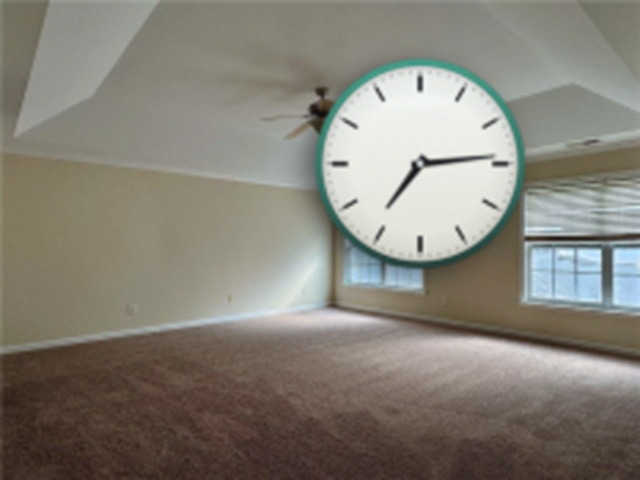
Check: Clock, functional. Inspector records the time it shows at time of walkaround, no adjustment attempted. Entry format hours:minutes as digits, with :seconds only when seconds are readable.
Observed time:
7:14
